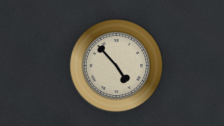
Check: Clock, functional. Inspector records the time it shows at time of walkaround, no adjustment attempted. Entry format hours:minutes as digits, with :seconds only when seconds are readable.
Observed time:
4:53
